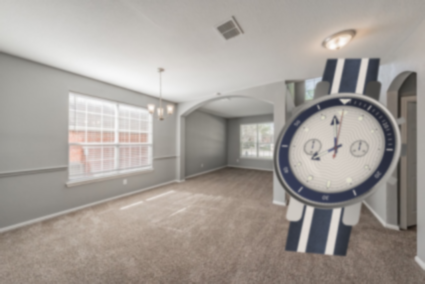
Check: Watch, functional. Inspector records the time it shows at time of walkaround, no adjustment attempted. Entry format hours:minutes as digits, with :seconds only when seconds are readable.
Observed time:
7:58
